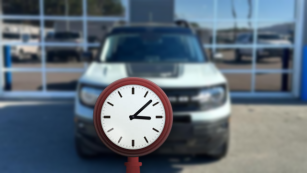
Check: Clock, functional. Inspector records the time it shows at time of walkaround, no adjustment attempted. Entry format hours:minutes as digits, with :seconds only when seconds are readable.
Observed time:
3:08
